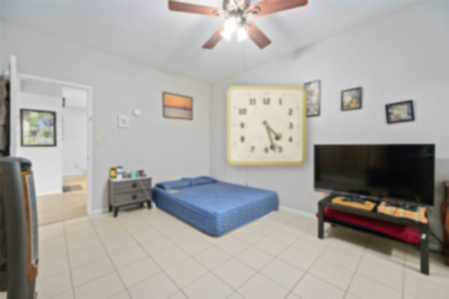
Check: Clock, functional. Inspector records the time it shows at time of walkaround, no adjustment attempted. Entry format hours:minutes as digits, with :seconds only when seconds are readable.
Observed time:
4:27
